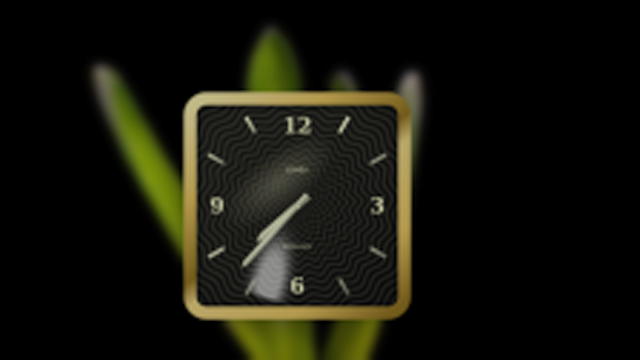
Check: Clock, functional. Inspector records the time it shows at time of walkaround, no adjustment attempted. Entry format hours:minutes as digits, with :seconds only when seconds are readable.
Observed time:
7:37
